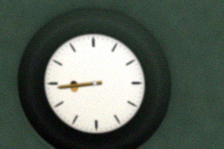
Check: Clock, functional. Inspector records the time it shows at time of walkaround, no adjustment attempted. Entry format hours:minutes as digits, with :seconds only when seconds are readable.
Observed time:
8:44
